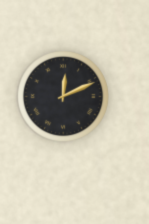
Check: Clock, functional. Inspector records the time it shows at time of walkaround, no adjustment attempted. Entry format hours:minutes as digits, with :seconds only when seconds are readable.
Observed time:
12:11
